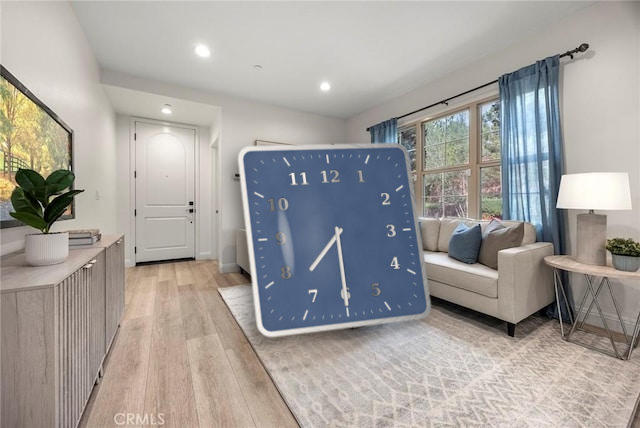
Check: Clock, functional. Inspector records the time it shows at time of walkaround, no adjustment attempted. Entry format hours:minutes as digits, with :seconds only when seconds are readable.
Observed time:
7:30
